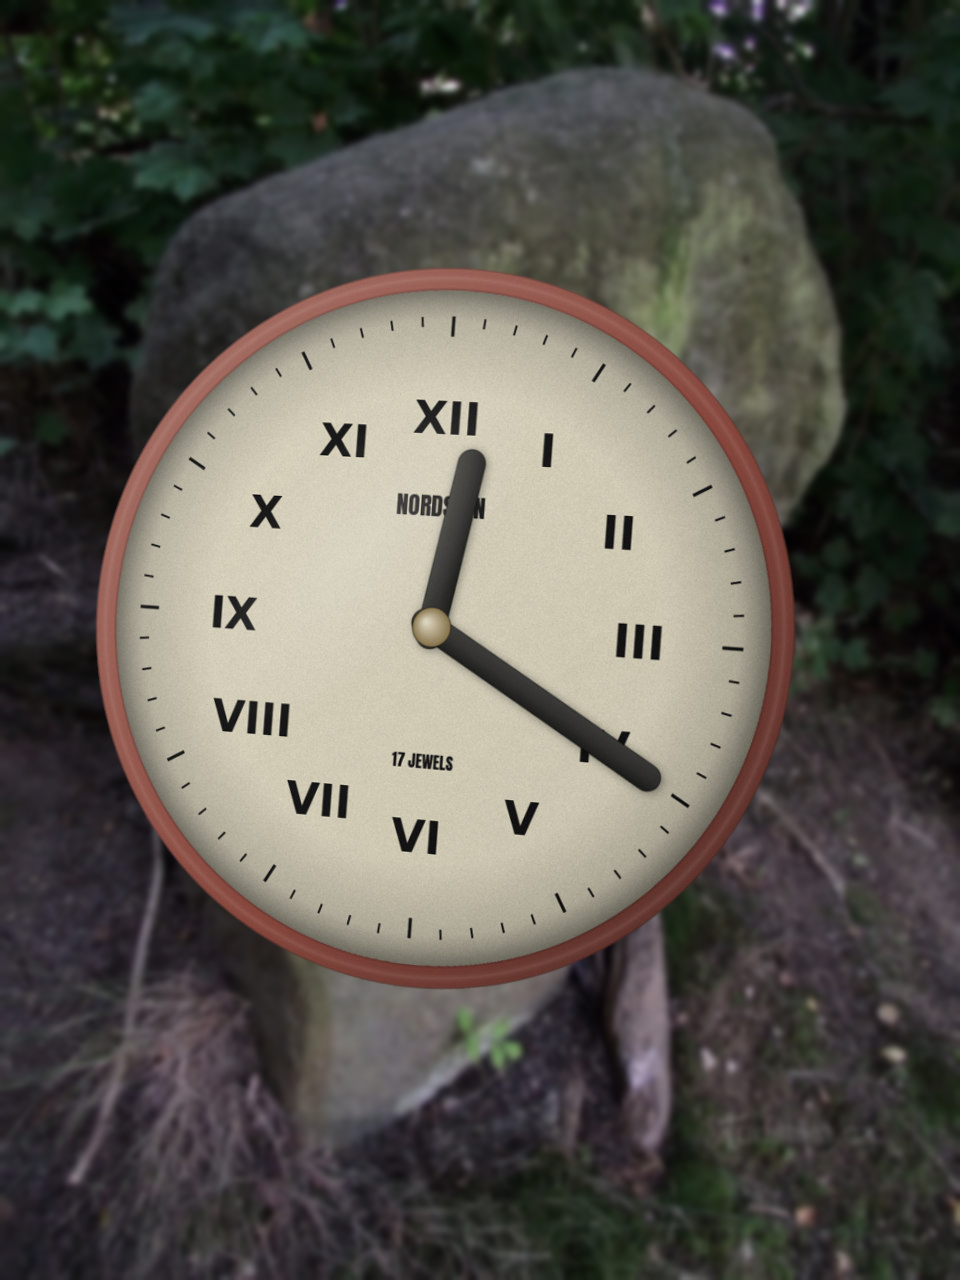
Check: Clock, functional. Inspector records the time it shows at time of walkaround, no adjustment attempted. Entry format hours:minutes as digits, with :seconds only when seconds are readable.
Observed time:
12:20
